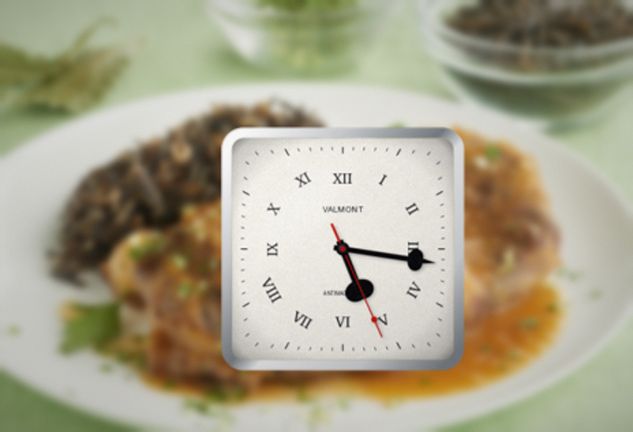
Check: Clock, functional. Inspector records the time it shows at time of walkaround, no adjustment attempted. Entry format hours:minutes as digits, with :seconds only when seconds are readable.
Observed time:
5:16:26
